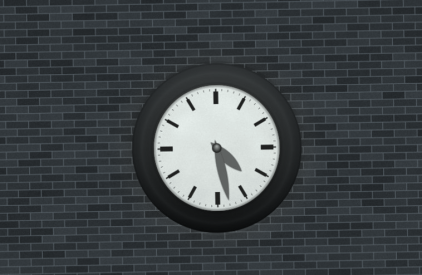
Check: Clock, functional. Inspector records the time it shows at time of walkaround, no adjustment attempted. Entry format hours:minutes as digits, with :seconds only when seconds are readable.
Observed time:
4:28
